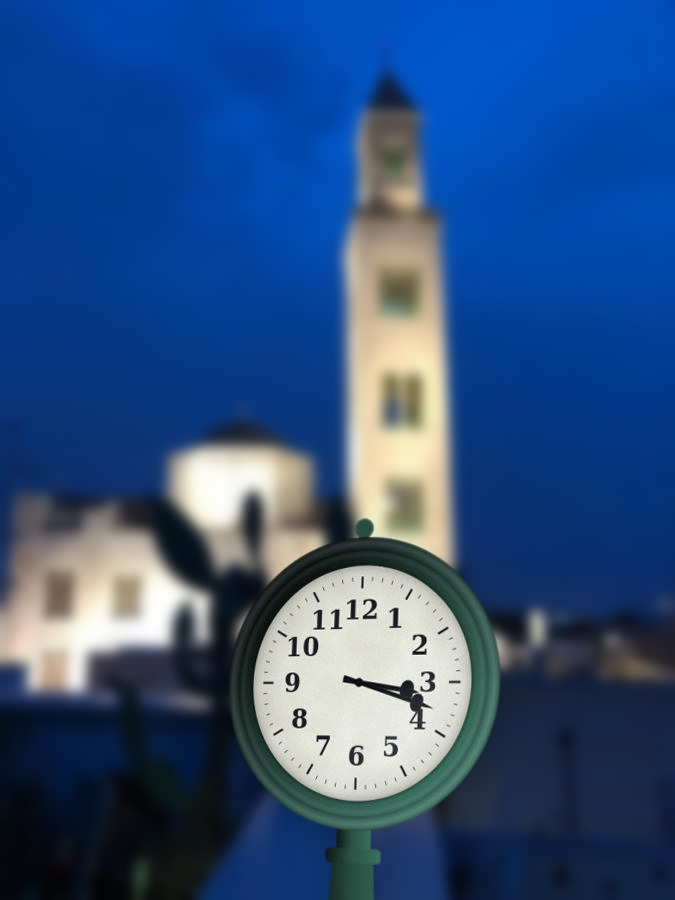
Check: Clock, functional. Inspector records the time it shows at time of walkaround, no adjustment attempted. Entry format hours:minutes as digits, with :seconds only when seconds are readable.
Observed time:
3:18
